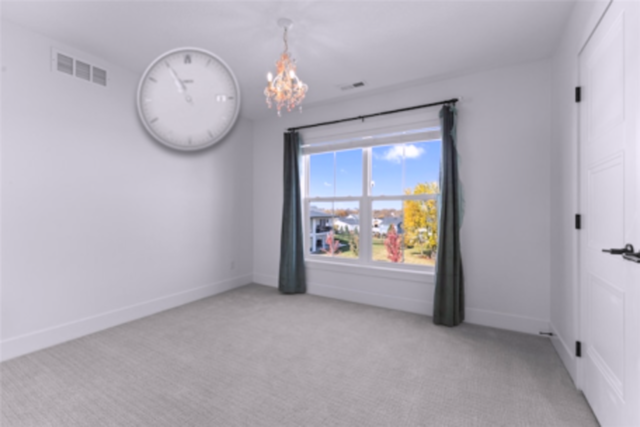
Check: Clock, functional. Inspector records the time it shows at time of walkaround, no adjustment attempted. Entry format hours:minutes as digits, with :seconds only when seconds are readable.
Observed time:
10:55
